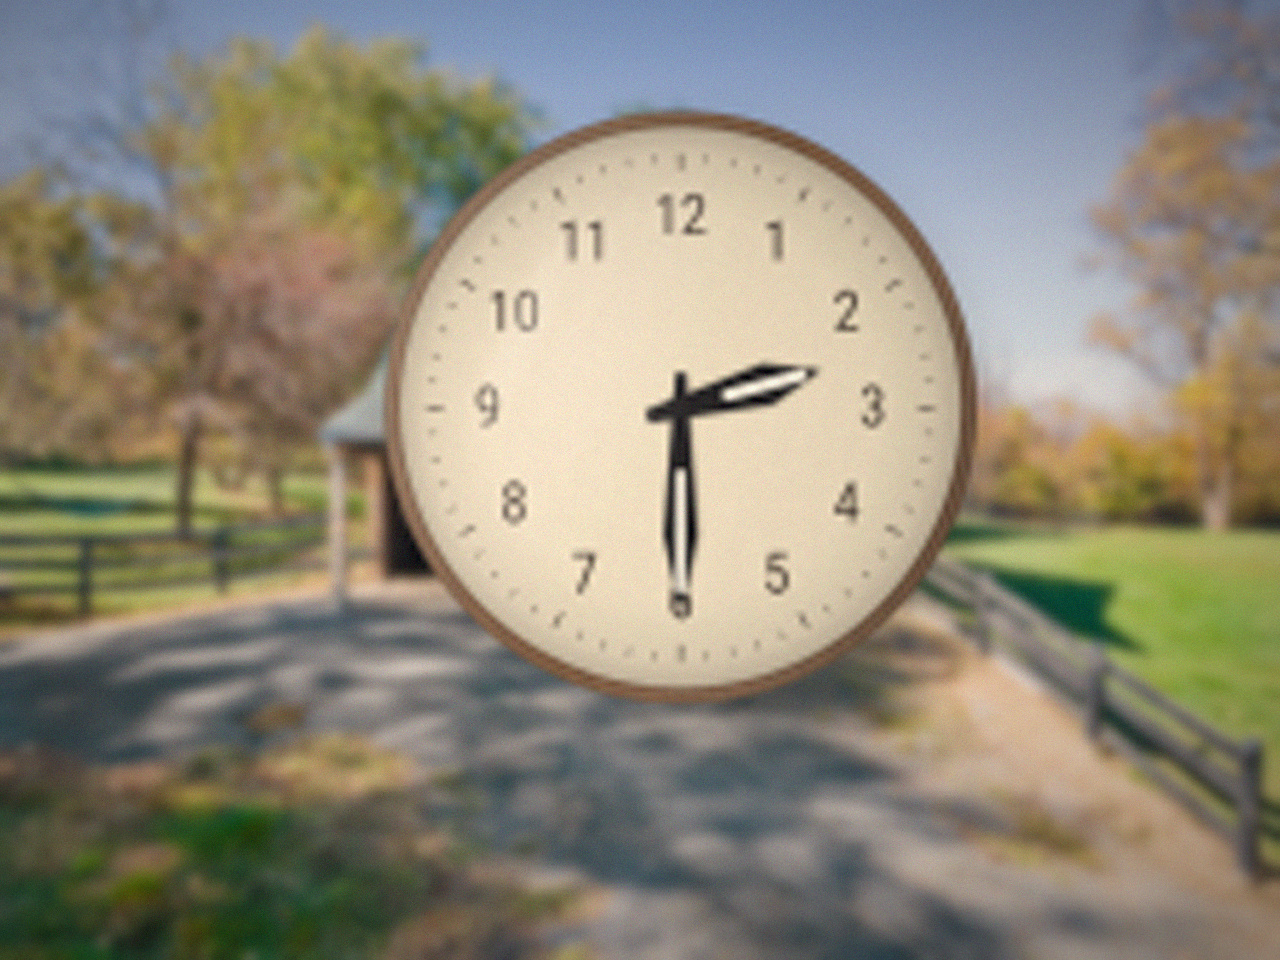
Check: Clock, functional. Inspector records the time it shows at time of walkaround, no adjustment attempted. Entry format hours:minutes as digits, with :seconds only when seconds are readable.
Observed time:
2:30
